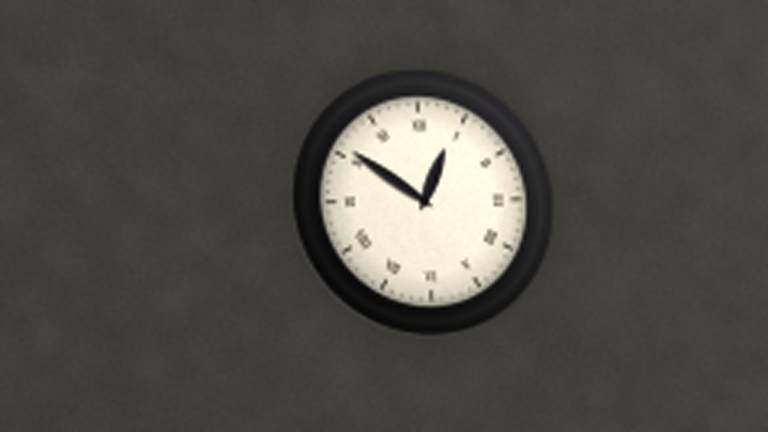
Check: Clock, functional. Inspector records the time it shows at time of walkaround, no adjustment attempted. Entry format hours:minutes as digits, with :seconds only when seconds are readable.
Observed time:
12:51
